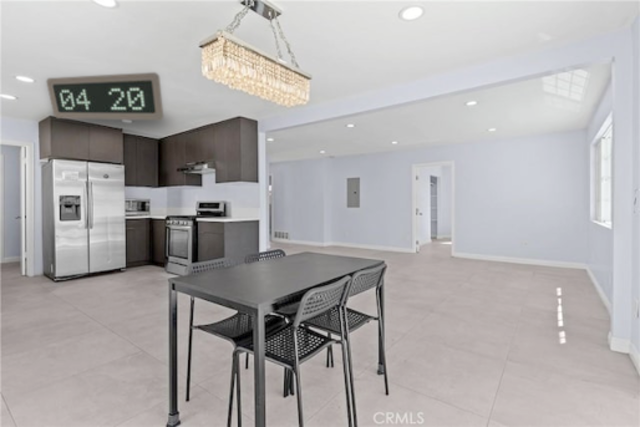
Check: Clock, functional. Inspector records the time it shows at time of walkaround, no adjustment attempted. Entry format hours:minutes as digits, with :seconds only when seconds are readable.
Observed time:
4:20
